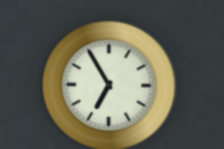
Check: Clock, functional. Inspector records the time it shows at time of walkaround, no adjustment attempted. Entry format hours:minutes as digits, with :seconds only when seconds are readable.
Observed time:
6:55
